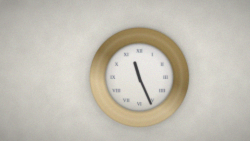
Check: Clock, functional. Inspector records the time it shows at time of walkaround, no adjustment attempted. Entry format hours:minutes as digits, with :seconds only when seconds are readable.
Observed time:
11:26
